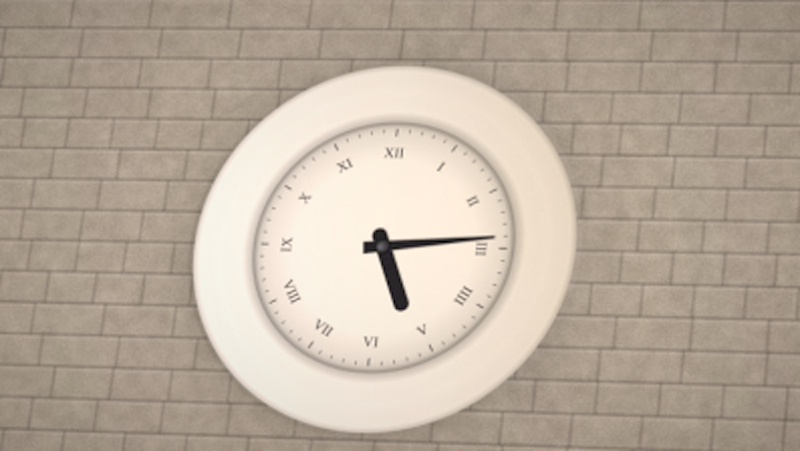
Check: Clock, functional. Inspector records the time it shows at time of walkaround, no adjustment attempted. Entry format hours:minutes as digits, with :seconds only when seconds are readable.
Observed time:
5:14
